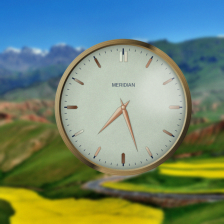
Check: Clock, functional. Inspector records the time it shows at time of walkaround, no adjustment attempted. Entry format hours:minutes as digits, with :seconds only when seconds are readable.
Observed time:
7:27
